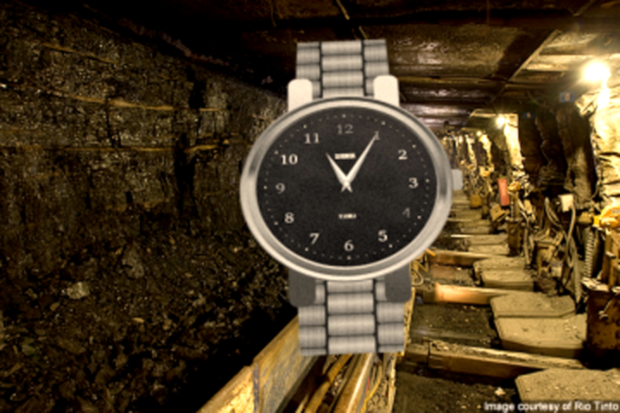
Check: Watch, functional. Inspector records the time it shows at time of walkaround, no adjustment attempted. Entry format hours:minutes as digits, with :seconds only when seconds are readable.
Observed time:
11:05
